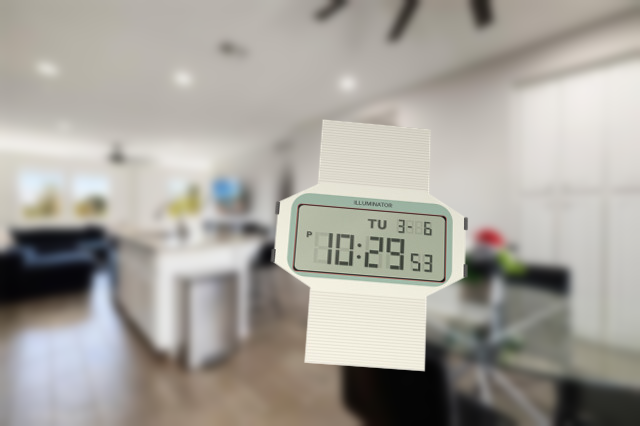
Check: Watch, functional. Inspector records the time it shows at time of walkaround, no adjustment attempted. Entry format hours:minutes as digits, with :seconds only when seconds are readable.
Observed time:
10:29:53
